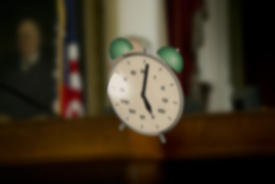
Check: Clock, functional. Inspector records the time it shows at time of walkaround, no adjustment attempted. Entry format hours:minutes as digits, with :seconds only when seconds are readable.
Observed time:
5:01
